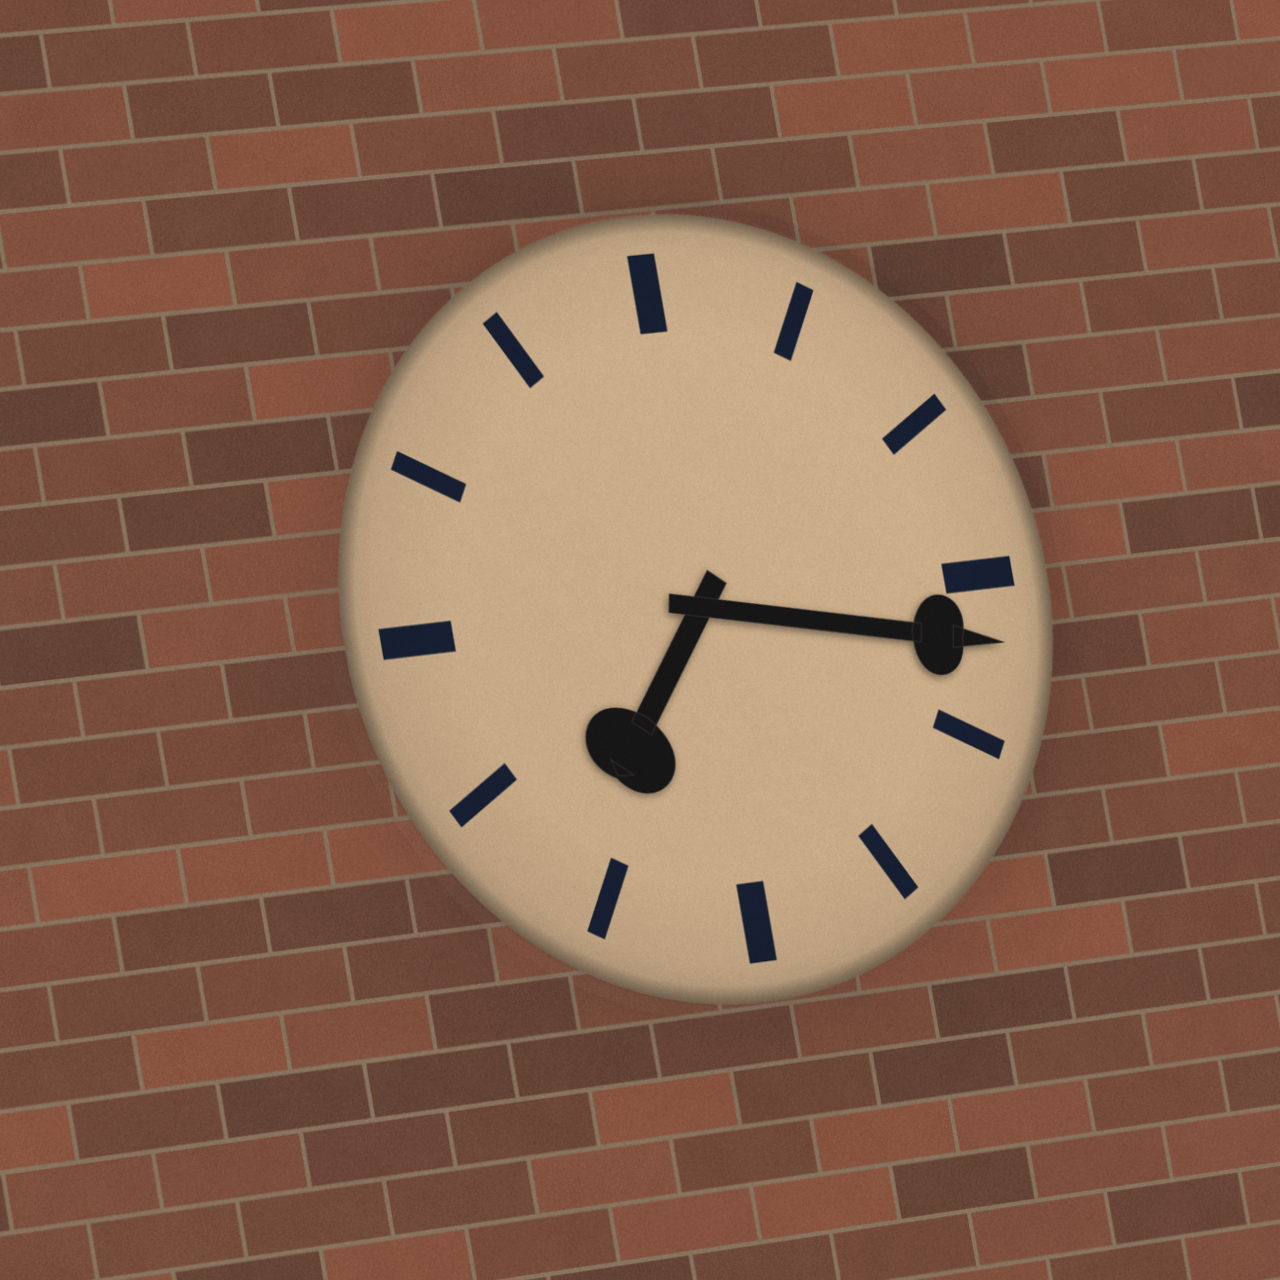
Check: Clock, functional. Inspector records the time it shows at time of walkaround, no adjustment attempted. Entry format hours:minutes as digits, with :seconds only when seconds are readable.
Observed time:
7:17
